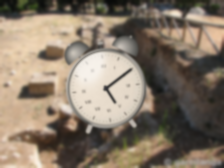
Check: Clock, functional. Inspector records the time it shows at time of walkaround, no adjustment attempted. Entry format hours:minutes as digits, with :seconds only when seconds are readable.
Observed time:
5:10
